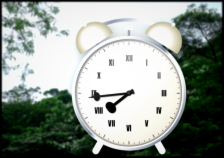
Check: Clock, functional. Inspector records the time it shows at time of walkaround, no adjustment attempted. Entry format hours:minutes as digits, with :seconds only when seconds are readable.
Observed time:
7:44
